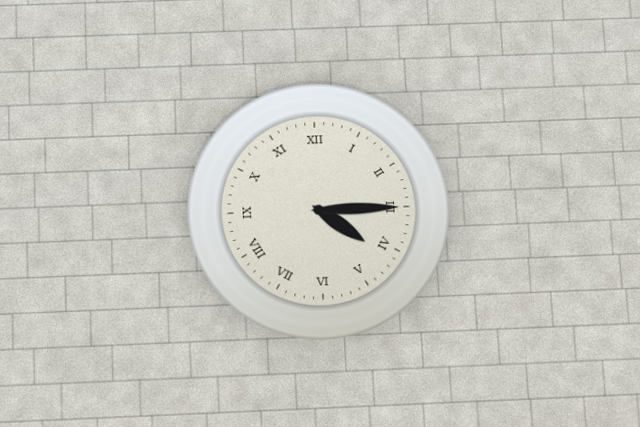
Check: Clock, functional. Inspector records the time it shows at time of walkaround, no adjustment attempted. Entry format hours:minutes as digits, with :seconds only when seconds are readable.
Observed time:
4:15
